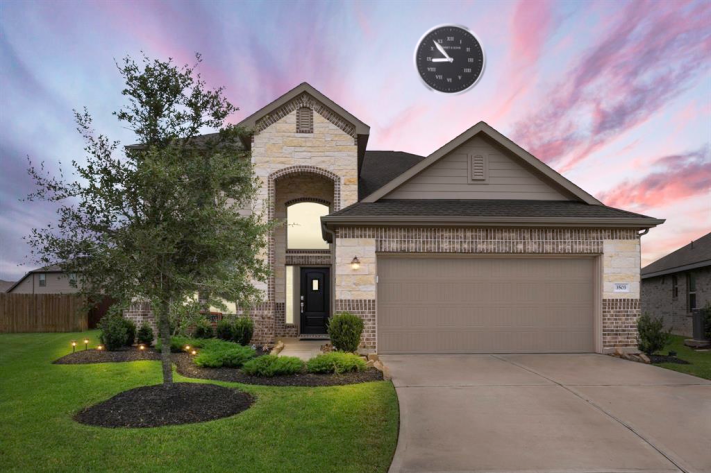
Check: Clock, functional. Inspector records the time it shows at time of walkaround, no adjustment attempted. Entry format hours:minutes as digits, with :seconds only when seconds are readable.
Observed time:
8:53
